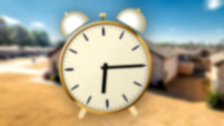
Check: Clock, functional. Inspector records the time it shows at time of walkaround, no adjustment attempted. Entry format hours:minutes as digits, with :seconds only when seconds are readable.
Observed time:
6:15
